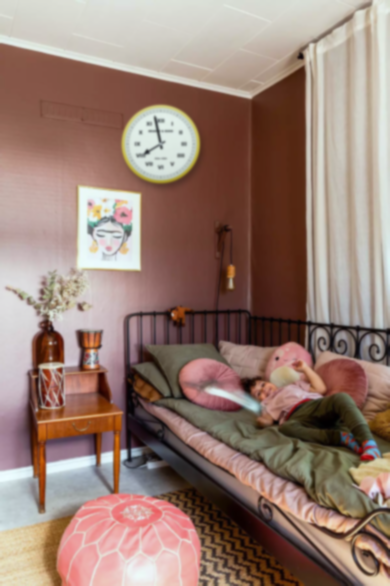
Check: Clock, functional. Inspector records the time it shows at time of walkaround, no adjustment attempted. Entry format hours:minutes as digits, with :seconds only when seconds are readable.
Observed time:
7:58
